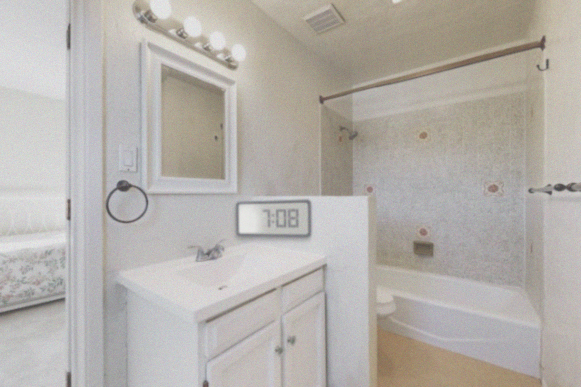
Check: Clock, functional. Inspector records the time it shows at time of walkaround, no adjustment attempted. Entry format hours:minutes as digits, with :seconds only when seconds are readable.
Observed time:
7:08
